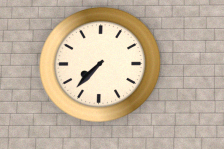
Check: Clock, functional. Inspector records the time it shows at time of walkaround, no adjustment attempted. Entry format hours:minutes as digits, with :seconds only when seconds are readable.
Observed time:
7:37
